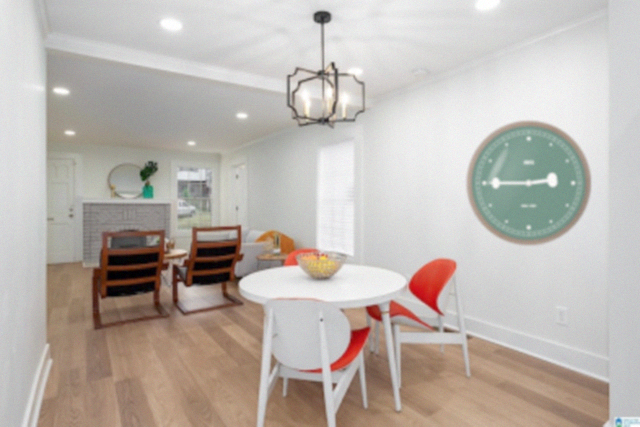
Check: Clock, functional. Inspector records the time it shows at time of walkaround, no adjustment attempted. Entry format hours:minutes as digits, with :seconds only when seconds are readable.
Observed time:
2:45
